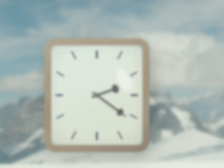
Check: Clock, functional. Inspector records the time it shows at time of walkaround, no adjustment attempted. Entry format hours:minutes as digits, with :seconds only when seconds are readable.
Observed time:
2:21
